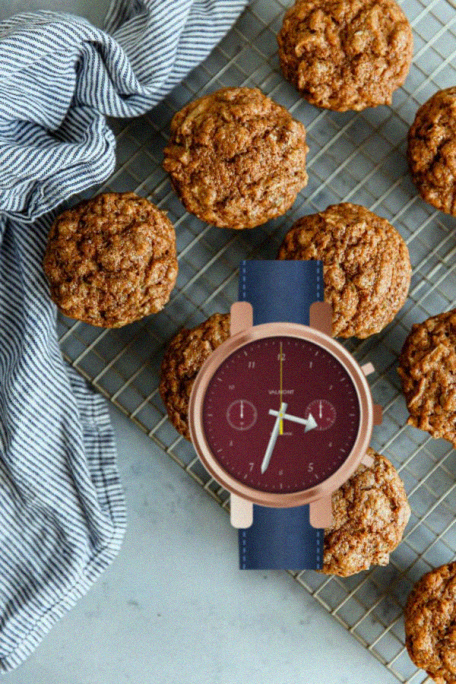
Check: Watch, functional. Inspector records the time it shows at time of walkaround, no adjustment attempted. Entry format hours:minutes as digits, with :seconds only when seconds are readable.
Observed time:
3:33
